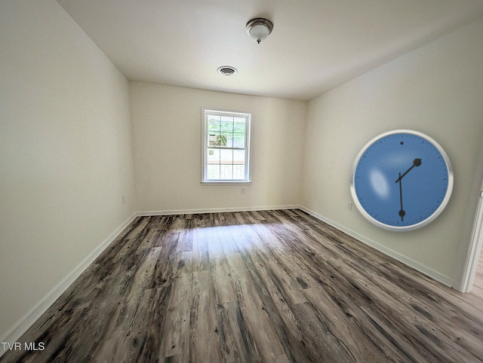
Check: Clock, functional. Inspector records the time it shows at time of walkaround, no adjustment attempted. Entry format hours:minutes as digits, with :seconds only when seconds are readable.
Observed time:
1:29
